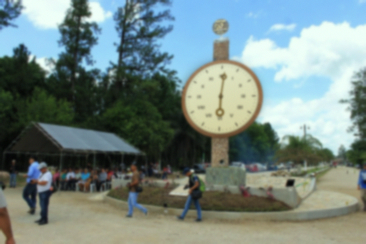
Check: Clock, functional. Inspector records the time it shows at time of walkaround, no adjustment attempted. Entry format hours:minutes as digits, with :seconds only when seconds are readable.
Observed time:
6:01
